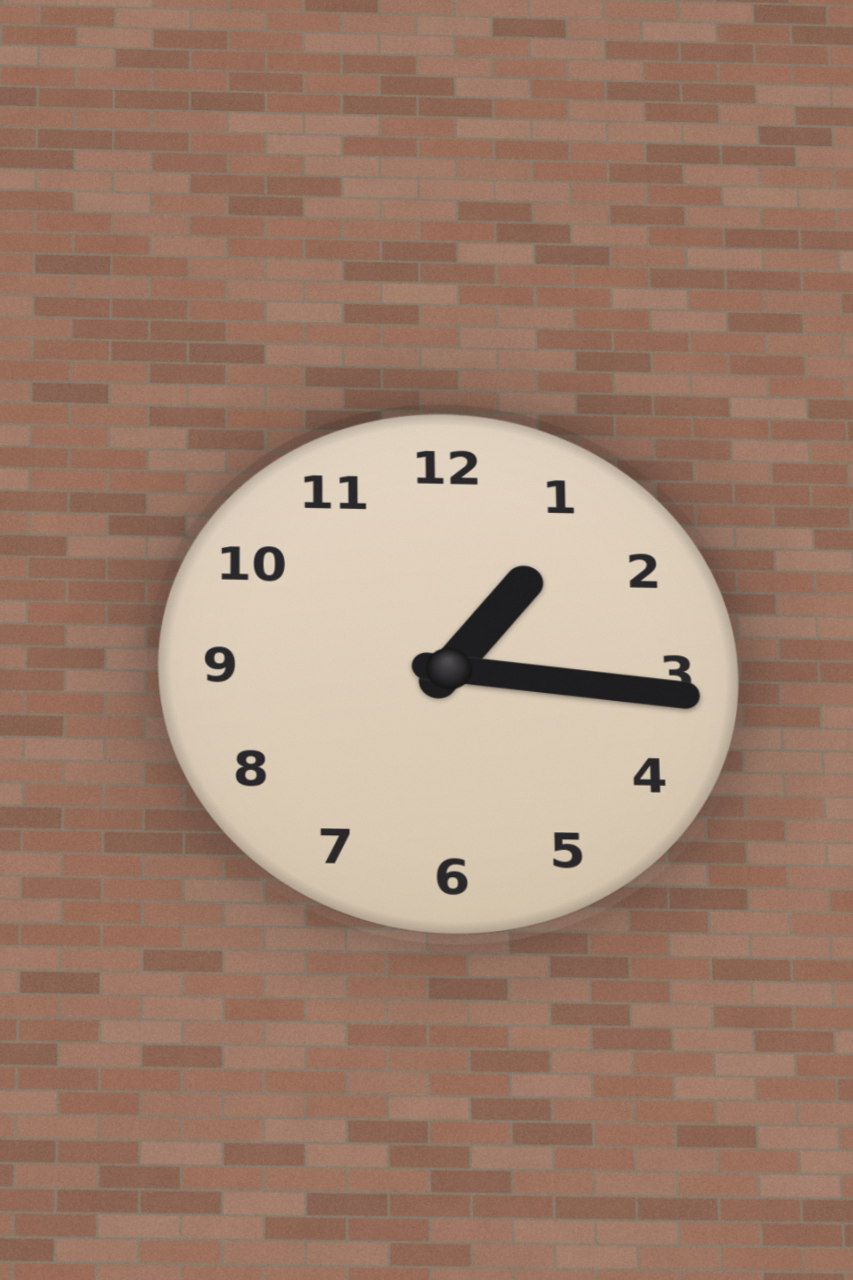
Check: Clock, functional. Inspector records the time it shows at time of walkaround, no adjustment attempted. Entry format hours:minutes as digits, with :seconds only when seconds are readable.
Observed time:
1:16
